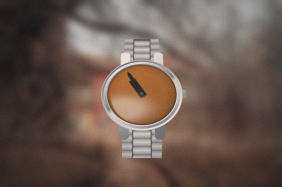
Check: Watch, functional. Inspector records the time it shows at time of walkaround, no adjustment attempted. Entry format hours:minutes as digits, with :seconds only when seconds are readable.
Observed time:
10:55
